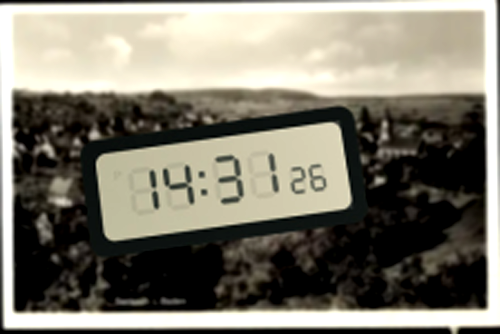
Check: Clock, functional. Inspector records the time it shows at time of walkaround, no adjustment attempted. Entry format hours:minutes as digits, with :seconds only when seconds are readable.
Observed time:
14:31:26
